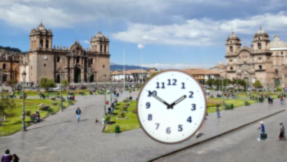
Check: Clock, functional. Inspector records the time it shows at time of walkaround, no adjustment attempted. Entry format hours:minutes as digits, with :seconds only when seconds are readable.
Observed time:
1:50
